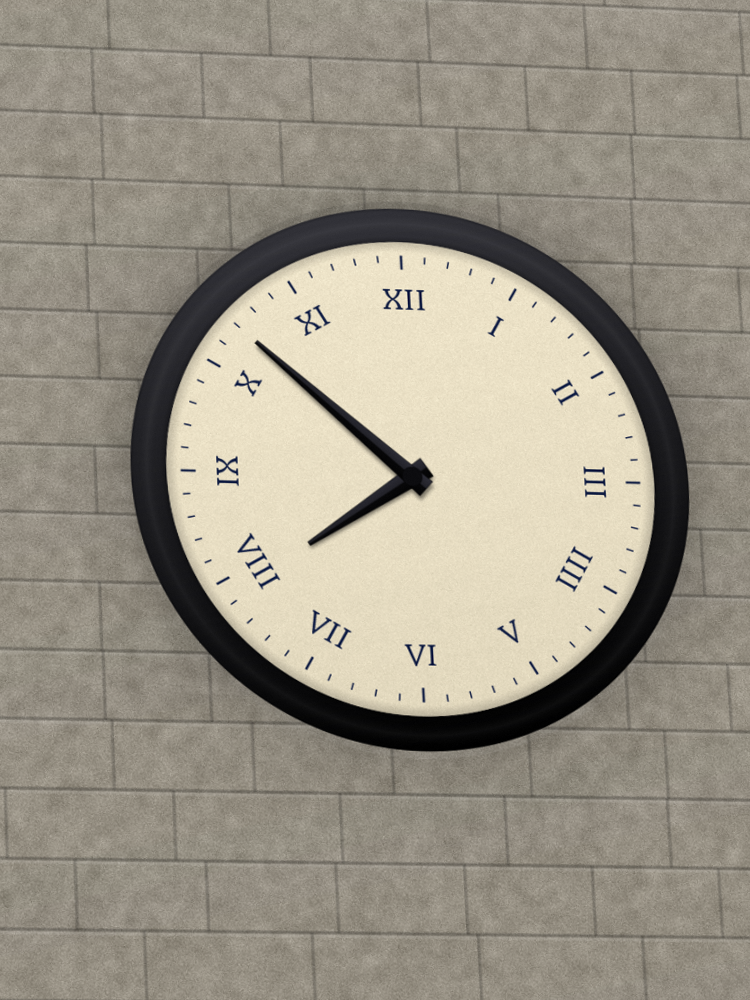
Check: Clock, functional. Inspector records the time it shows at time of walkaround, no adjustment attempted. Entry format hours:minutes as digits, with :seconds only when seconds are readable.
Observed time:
7:52
